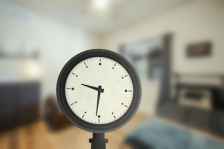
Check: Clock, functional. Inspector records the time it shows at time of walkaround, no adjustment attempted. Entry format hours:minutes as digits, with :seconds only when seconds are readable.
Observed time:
9:31
